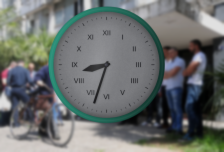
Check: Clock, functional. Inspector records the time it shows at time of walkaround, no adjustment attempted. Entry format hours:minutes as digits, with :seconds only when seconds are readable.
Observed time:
8:33
